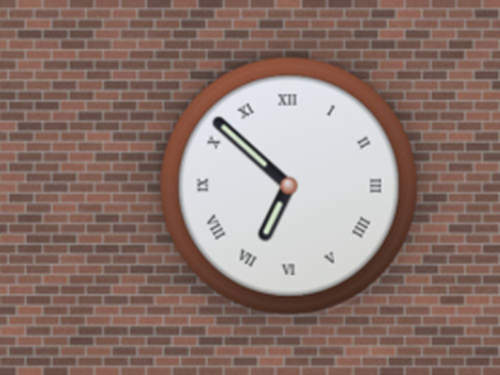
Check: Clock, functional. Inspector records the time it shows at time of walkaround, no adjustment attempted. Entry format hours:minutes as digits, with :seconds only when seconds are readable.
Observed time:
6:52
